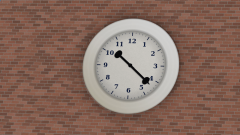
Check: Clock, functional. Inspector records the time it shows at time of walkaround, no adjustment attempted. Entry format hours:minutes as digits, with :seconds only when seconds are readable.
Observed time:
10:22
